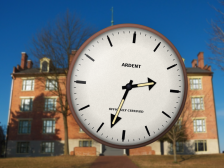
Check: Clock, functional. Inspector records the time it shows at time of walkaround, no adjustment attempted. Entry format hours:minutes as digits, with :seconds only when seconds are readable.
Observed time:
2:33
